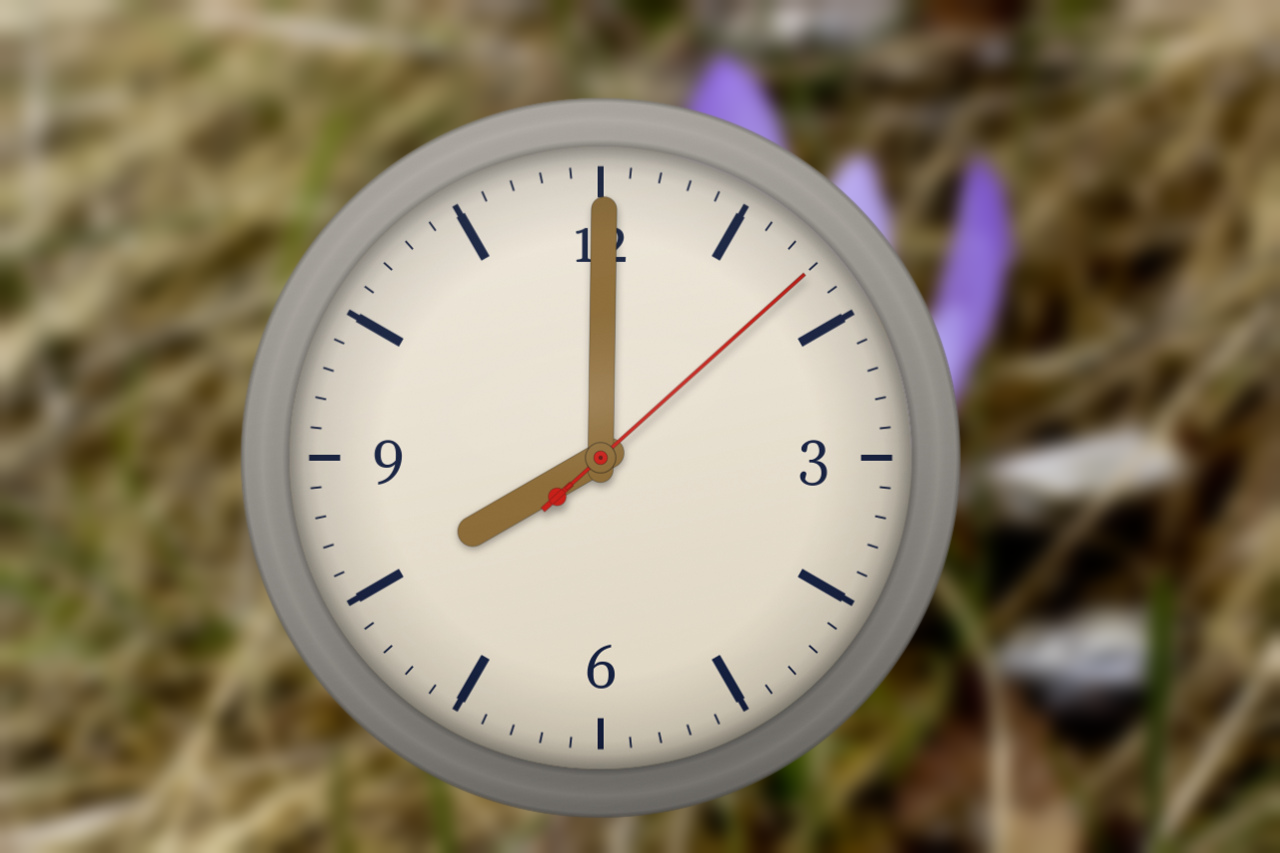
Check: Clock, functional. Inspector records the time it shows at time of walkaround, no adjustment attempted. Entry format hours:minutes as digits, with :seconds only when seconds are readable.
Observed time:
8:00:08
